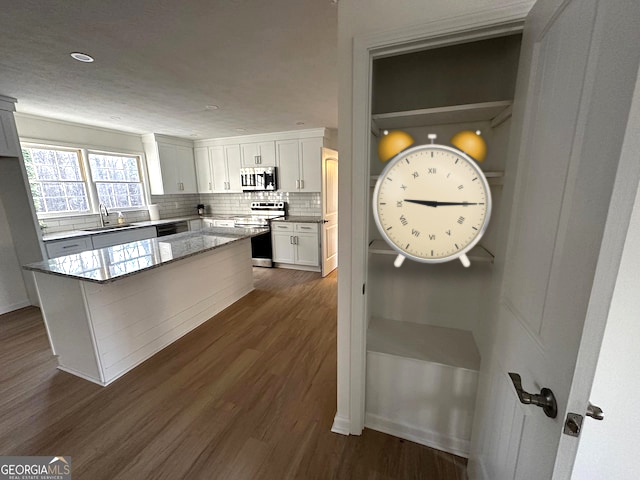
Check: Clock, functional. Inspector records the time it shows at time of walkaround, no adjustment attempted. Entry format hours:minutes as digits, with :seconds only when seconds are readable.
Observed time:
9:15
